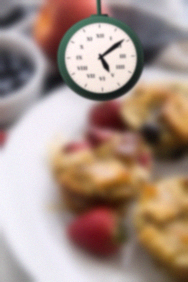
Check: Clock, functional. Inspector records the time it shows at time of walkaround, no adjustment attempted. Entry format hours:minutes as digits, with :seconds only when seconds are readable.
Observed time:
5:09
